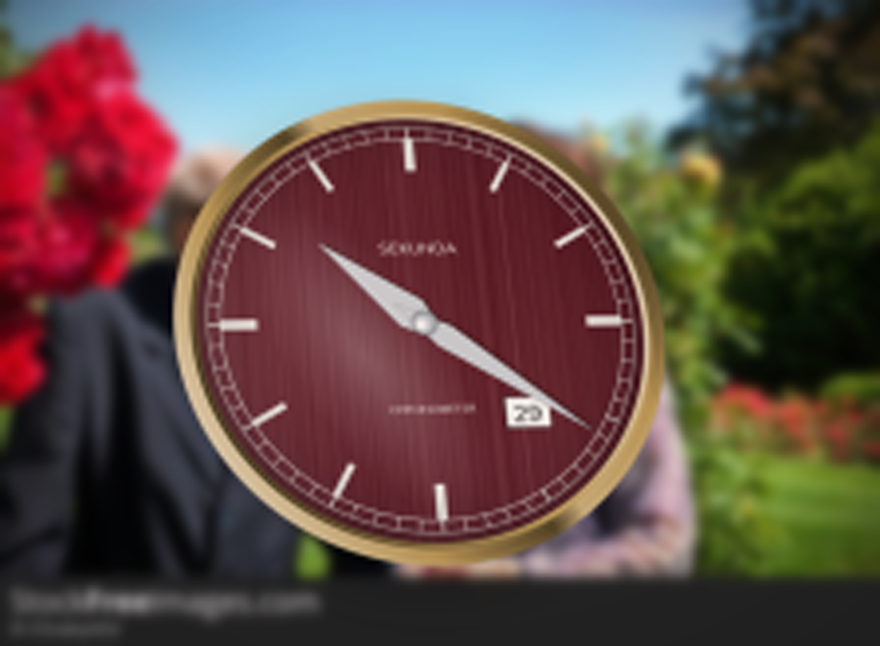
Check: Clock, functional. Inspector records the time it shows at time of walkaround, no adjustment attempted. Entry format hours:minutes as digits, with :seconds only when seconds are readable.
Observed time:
10:21
